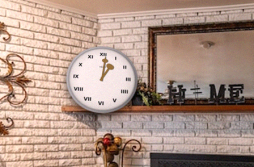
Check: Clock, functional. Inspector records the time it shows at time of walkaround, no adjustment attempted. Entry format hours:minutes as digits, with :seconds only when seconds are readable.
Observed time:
1:01
